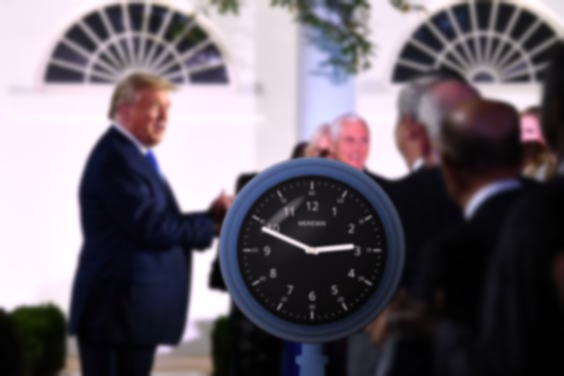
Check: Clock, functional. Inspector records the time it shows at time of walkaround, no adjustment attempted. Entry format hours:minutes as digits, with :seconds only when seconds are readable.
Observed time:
2:49
